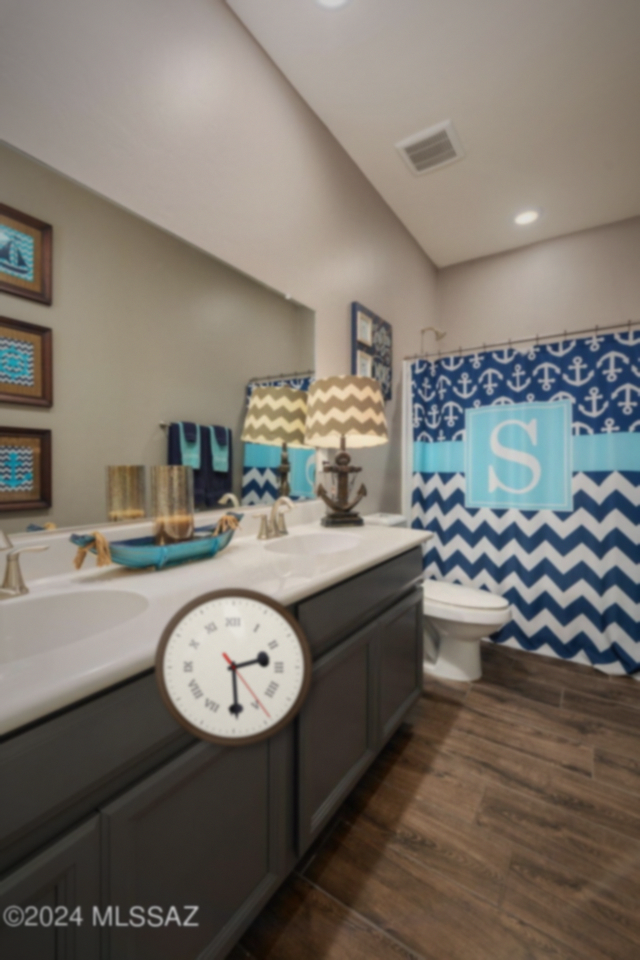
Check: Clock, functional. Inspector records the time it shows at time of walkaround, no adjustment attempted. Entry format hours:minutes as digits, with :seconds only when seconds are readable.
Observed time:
2:29:24
